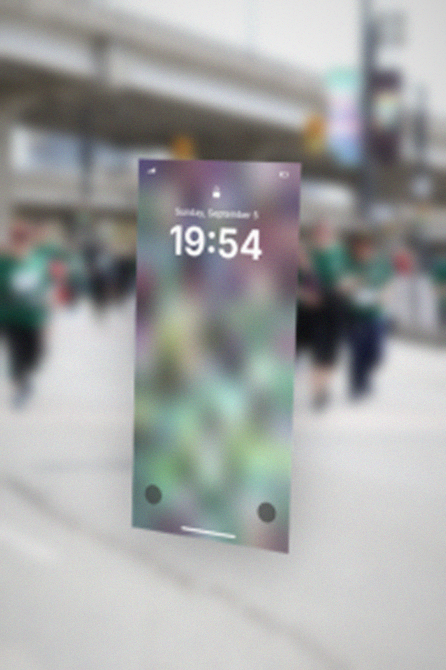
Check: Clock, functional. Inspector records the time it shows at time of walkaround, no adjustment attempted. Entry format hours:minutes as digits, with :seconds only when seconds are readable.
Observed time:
19:54
